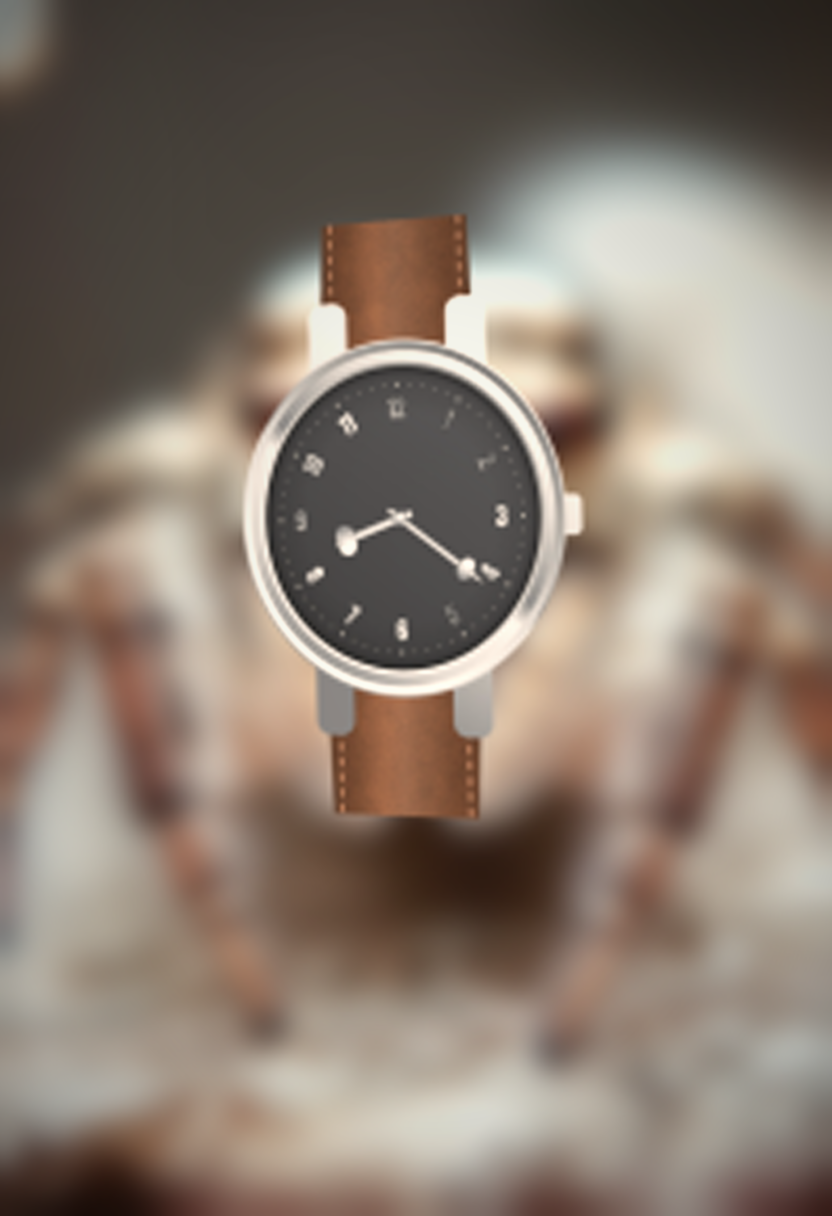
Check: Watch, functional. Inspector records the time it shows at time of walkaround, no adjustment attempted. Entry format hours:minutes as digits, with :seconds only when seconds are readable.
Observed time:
8:21
